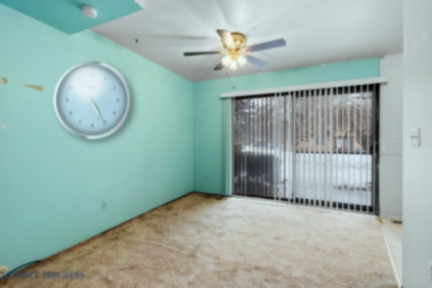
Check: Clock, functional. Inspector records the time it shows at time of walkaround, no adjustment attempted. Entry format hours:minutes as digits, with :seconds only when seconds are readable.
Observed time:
5:26
